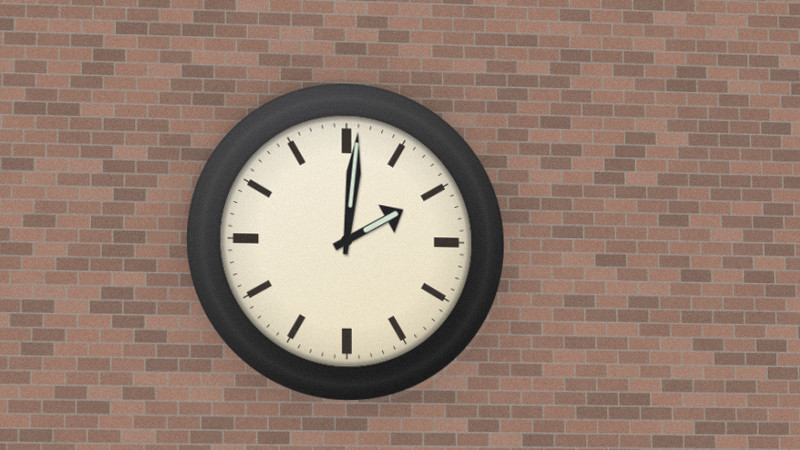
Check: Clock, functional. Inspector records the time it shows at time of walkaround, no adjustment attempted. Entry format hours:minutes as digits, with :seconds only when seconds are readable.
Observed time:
2:01
